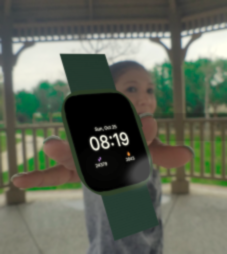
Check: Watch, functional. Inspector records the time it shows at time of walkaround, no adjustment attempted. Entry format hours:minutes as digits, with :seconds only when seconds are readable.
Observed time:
8:19
